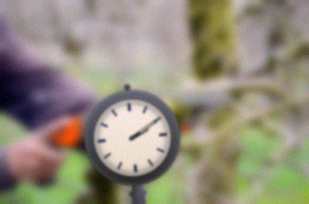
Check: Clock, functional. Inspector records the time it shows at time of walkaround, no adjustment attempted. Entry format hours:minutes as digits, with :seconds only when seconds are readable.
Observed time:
2:10
